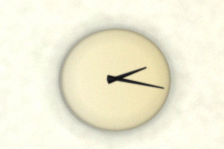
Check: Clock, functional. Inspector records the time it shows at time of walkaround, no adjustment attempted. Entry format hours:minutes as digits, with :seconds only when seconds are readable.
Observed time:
2:17
